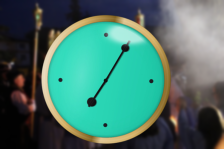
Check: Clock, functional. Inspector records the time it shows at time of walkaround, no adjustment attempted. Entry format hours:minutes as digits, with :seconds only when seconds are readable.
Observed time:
7:05
